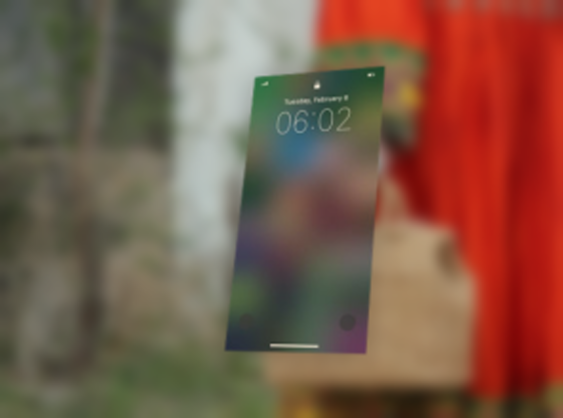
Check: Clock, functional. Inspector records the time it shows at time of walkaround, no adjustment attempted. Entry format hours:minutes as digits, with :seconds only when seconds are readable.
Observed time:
6:02
